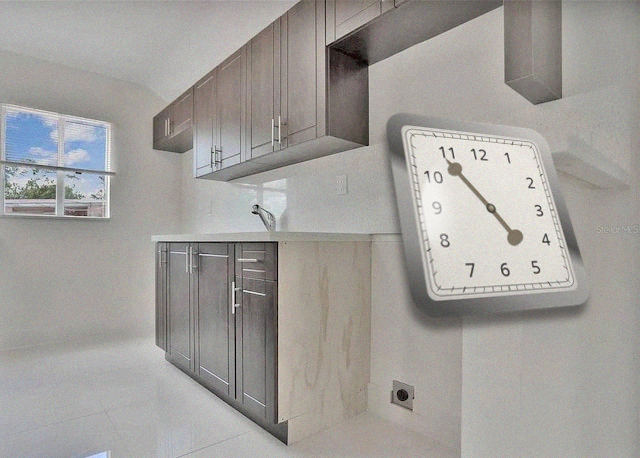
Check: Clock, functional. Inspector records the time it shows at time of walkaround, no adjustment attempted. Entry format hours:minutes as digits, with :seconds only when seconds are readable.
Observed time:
4:54
